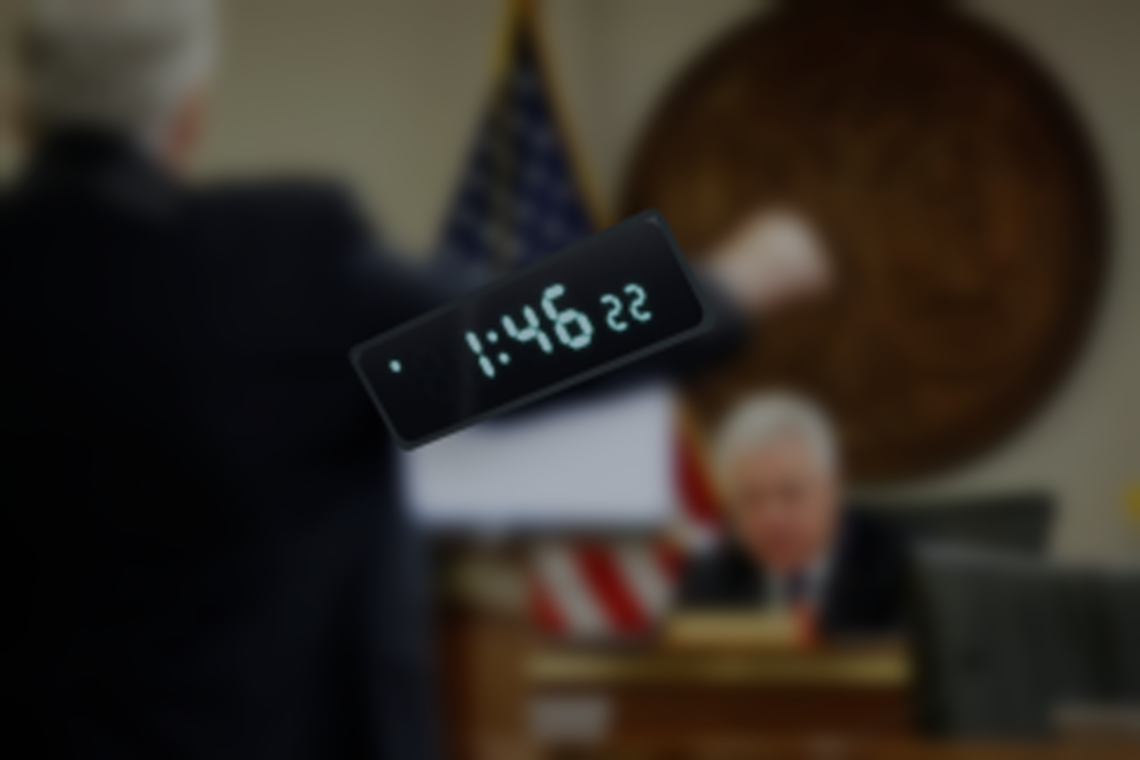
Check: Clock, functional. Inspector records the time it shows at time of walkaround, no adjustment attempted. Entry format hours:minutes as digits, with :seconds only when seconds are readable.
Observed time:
1:46:22
